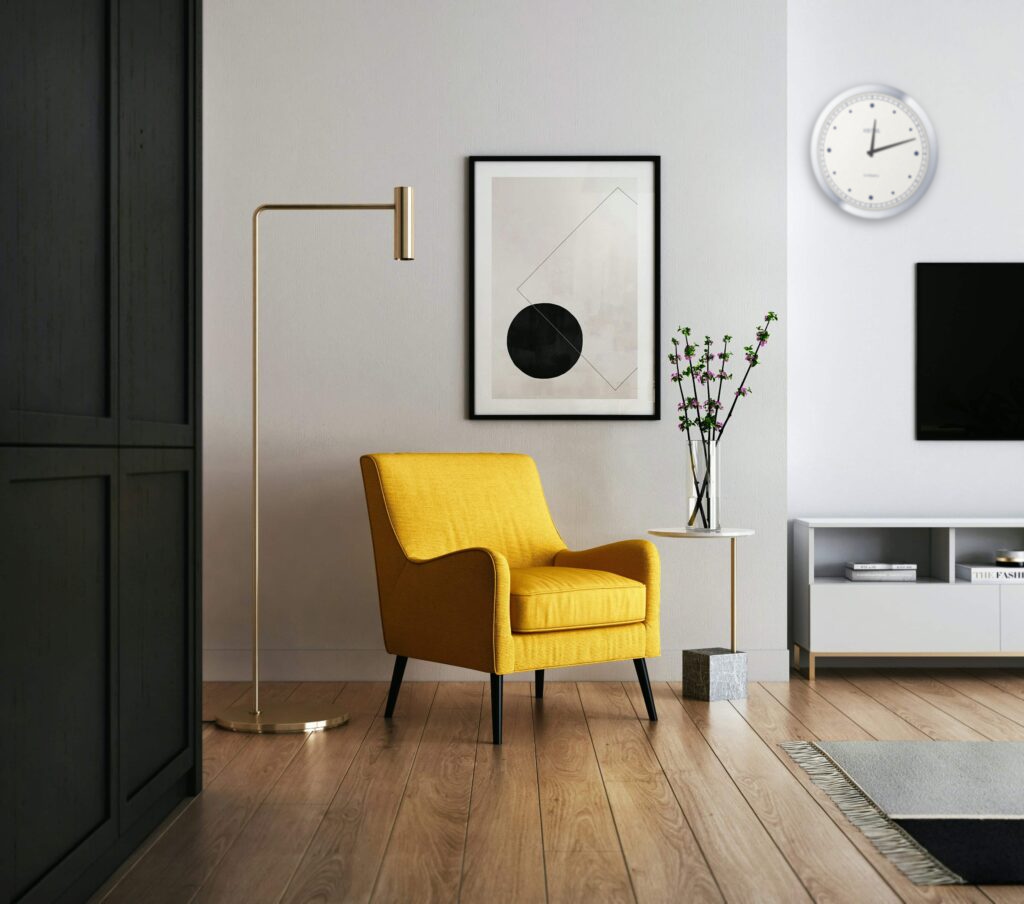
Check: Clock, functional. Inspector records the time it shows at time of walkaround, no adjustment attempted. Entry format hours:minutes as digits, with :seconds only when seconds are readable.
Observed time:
12:12
